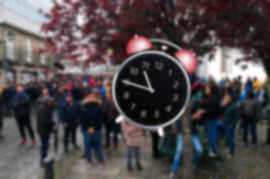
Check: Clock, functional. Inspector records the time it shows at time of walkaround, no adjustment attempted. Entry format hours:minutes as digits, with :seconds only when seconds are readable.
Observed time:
10:45
